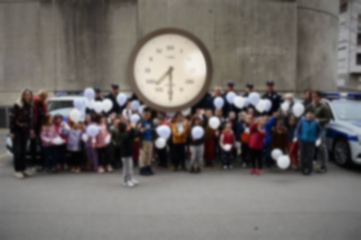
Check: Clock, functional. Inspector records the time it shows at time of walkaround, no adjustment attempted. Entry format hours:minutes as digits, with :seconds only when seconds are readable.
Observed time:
7:30
